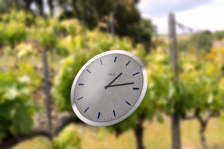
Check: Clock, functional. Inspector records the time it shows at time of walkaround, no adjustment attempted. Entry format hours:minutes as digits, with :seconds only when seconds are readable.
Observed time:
1:13
